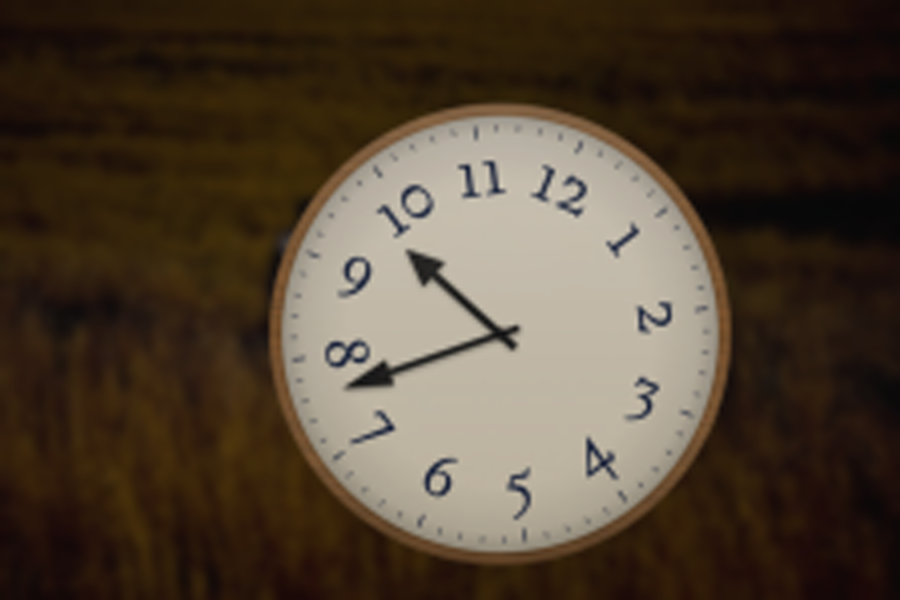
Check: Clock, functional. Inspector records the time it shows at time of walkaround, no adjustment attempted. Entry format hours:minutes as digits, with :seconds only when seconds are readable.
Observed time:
9:38
